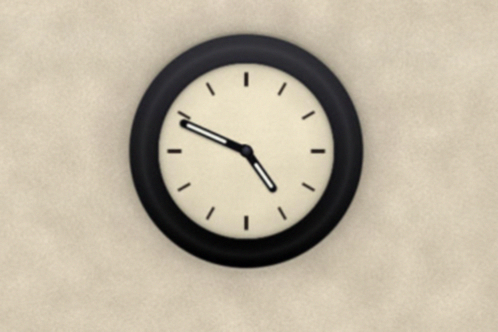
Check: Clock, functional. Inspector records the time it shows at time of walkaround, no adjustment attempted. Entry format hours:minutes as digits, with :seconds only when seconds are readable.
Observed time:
4:49
